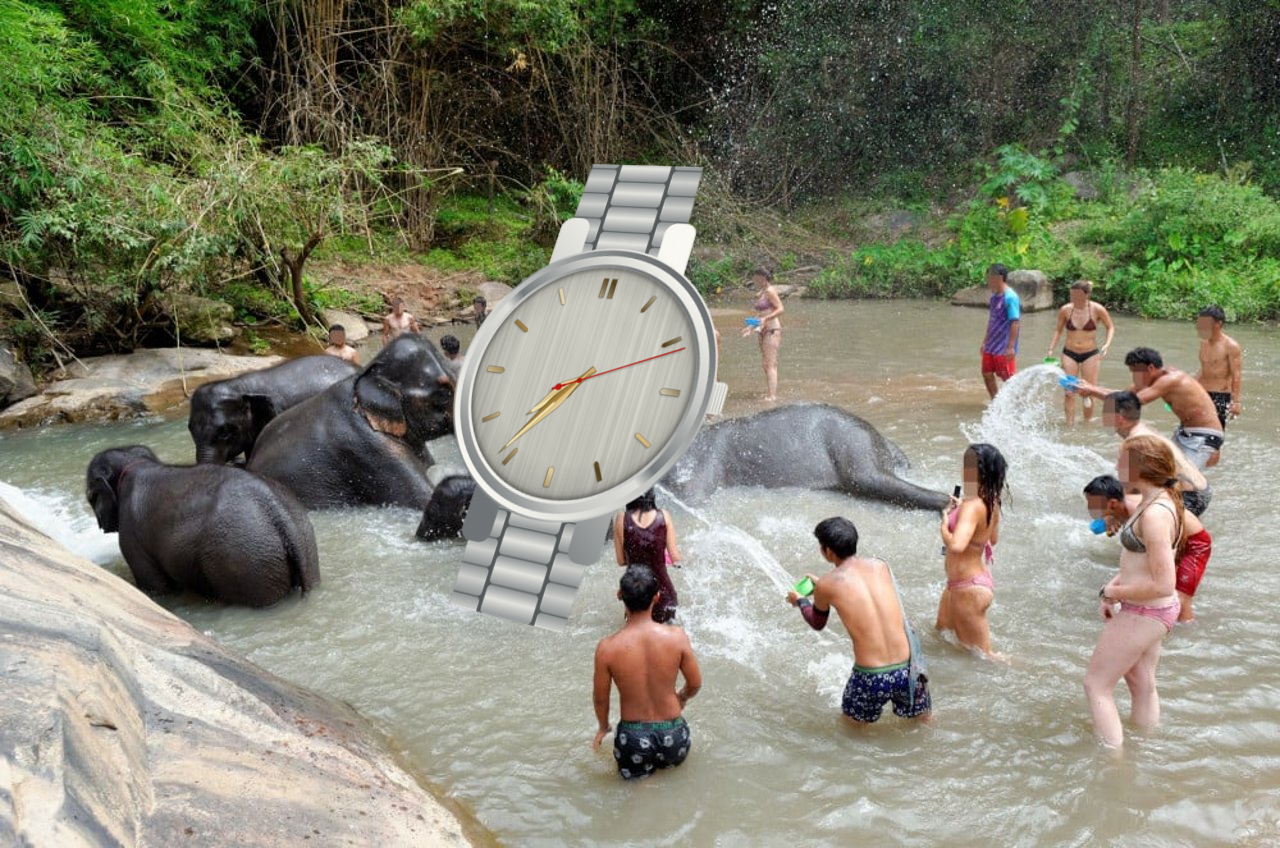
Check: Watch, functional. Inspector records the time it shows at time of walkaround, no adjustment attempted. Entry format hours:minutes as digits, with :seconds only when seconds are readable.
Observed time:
7:36:11
